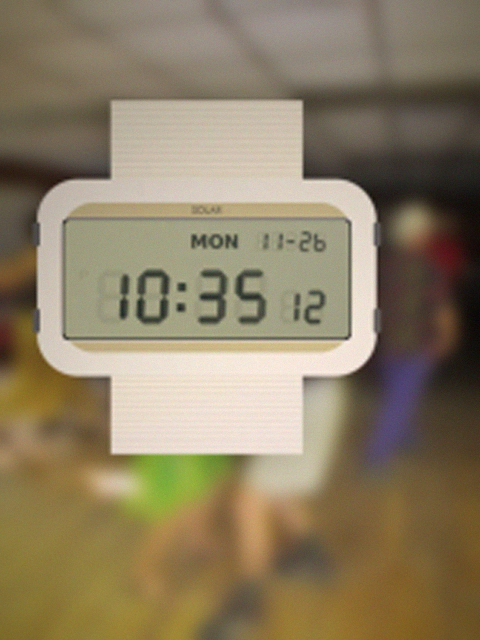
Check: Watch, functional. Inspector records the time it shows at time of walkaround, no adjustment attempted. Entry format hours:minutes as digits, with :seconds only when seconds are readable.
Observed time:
10:35:12
